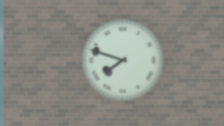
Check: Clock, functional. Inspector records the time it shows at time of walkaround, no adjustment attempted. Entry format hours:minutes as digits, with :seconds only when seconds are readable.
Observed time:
7:48
